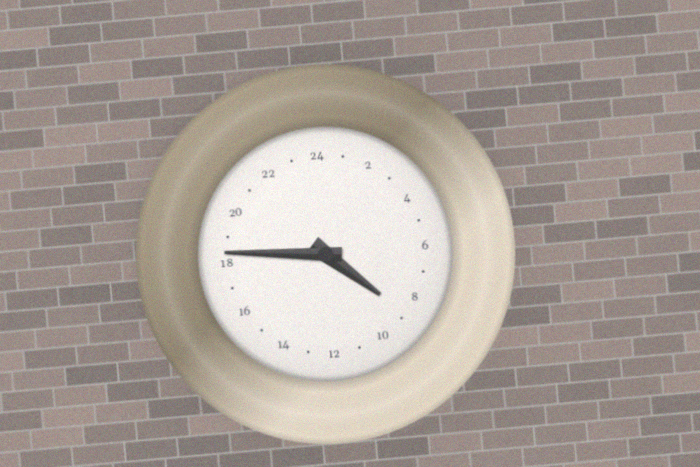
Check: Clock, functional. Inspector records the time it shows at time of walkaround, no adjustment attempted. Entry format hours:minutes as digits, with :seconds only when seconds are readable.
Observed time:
8:46
